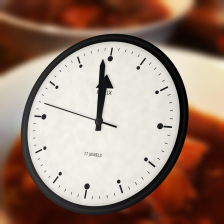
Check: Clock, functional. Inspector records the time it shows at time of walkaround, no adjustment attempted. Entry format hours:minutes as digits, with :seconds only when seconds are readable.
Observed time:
11:58:47
